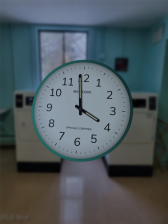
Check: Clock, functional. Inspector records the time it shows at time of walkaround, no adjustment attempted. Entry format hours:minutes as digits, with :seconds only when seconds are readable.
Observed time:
3:59
